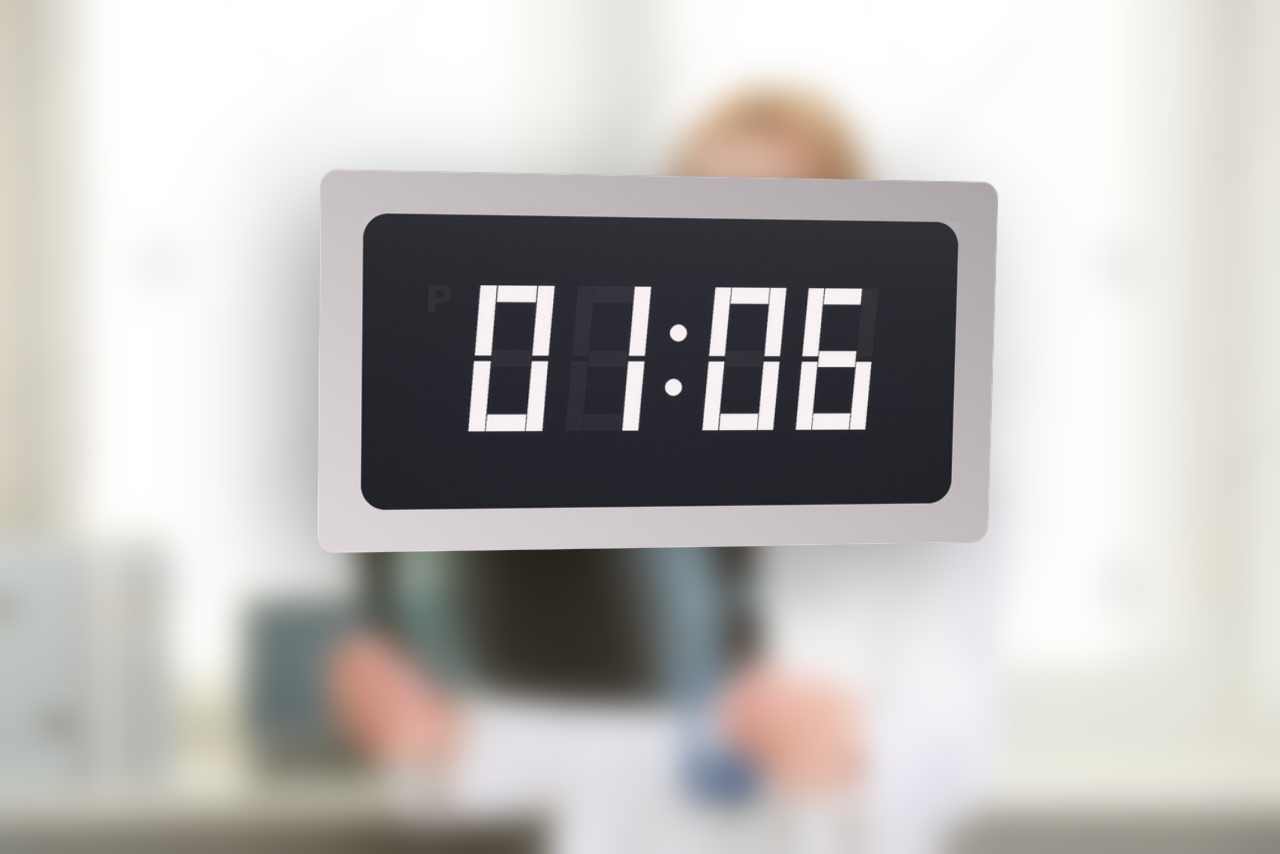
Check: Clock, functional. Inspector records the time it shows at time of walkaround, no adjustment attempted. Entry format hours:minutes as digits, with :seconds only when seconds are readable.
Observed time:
1:06
